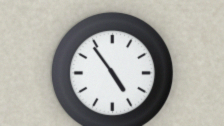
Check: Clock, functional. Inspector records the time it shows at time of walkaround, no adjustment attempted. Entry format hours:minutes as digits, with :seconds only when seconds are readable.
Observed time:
4:54
